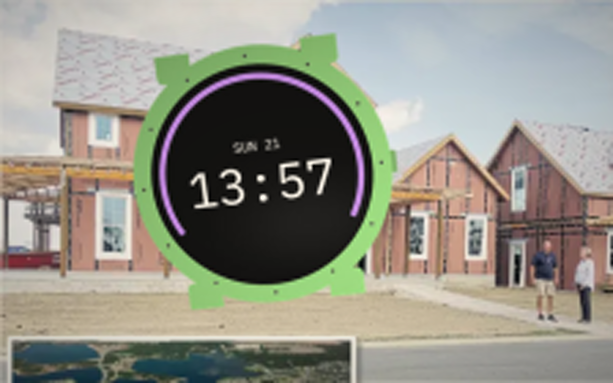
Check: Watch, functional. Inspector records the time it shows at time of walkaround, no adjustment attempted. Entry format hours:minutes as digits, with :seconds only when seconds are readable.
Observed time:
13:57
